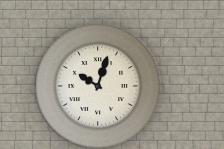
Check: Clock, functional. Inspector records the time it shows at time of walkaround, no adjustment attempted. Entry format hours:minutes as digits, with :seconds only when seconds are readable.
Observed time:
10:03
